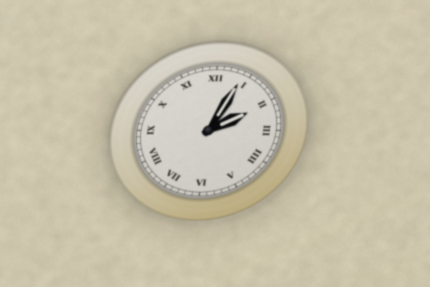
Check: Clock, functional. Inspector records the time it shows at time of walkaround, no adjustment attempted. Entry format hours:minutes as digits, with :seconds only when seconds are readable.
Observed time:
2:04
